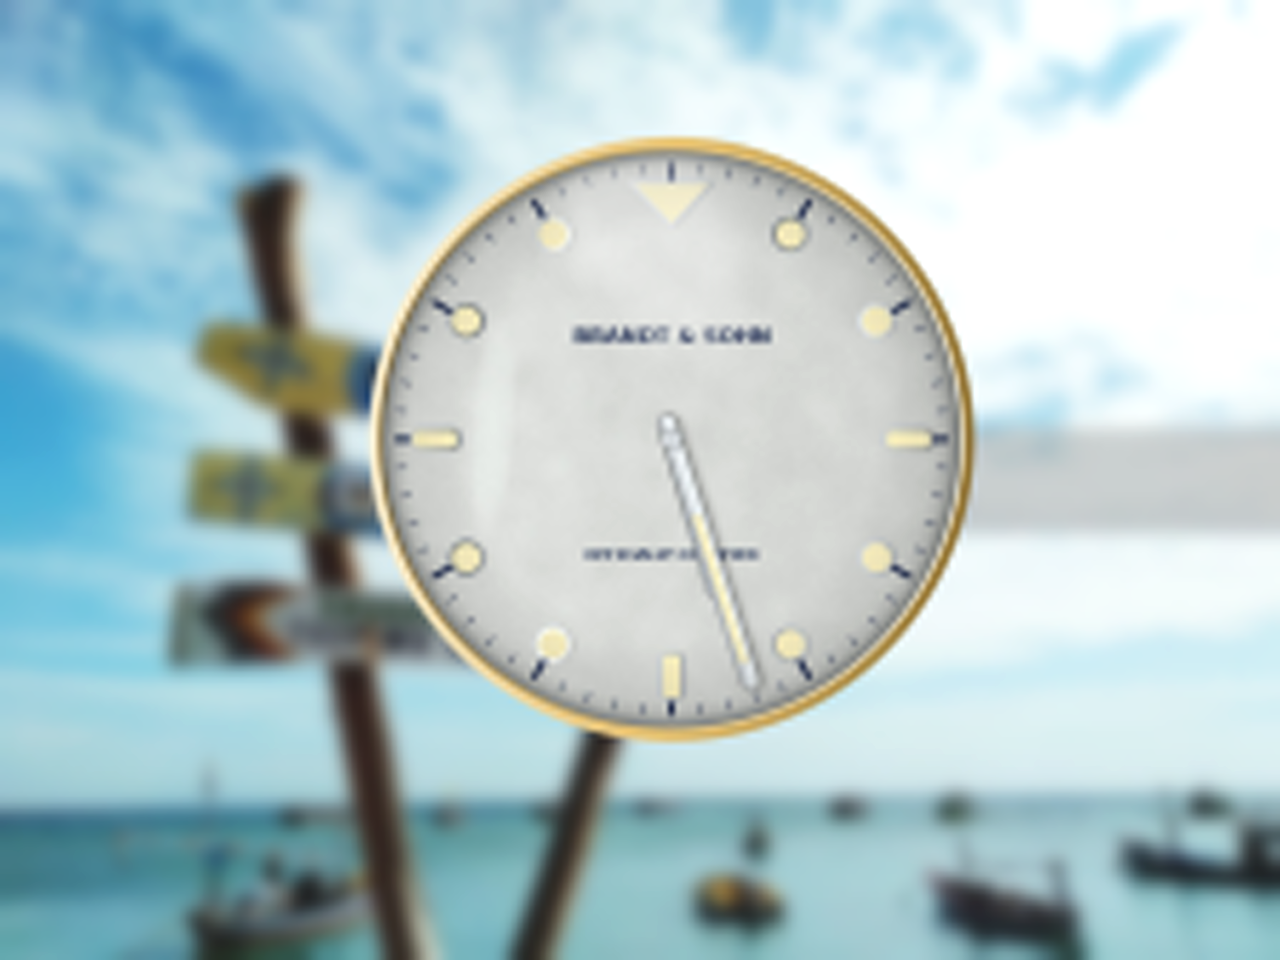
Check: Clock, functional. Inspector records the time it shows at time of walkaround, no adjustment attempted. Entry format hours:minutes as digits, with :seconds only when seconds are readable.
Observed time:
5:27
